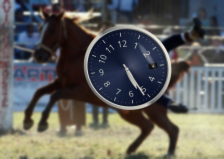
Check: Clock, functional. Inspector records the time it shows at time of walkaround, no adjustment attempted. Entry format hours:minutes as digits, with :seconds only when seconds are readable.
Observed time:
5:26
